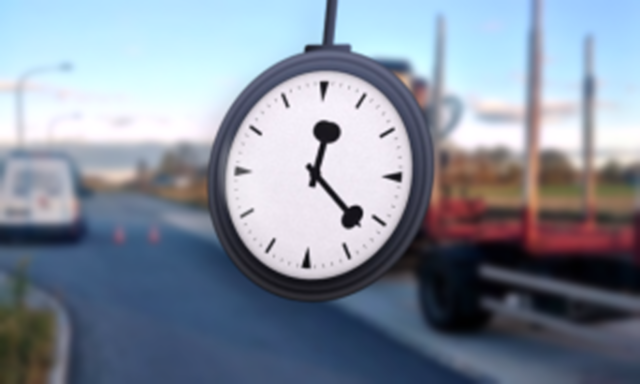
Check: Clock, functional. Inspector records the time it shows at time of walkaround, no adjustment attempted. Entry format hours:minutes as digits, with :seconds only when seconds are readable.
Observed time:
12:22
